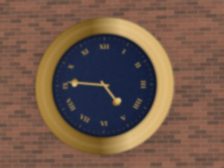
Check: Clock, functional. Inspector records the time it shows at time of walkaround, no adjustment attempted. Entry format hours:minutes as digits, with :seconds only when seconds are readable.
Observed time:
4:46
